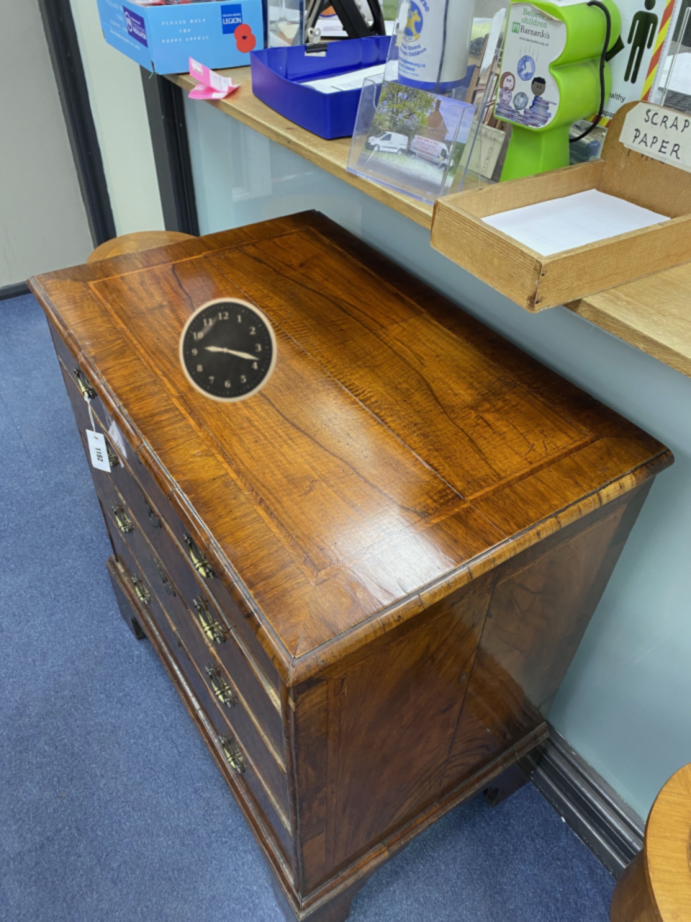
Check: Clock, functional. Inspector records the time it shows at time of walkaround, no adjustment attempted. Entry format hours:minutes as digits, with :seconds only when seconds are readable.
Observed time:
9:18
